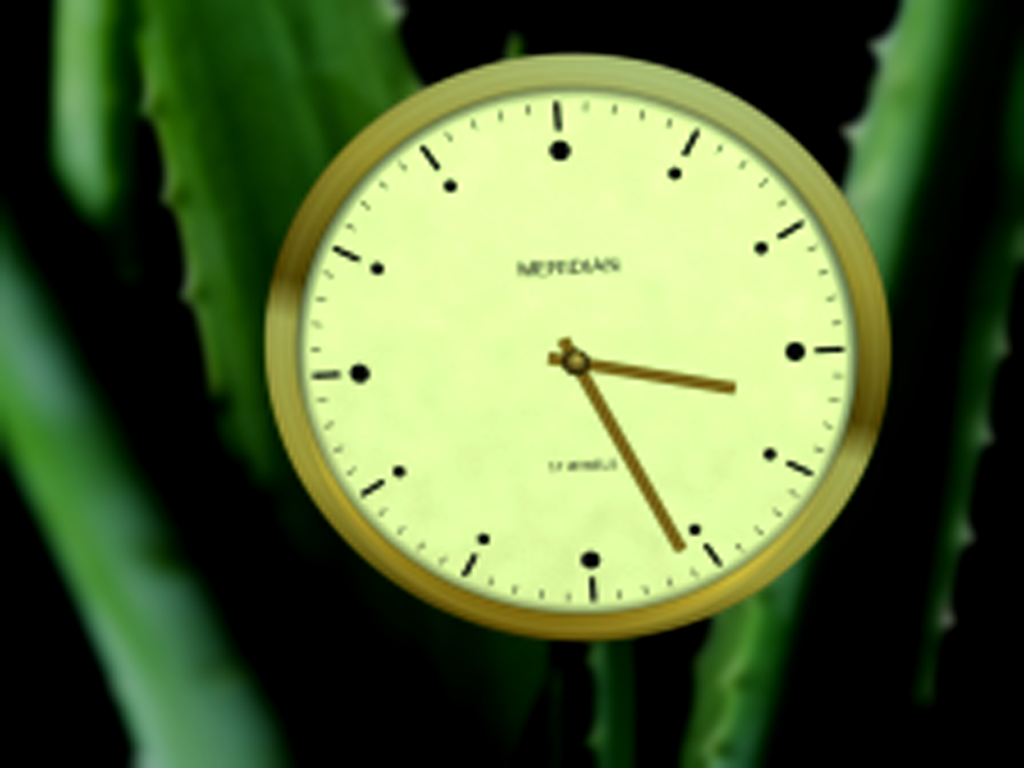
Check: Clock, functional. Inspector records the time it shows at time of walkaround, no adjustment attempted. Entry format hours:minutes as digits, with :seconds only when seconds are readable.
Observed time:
3:26
